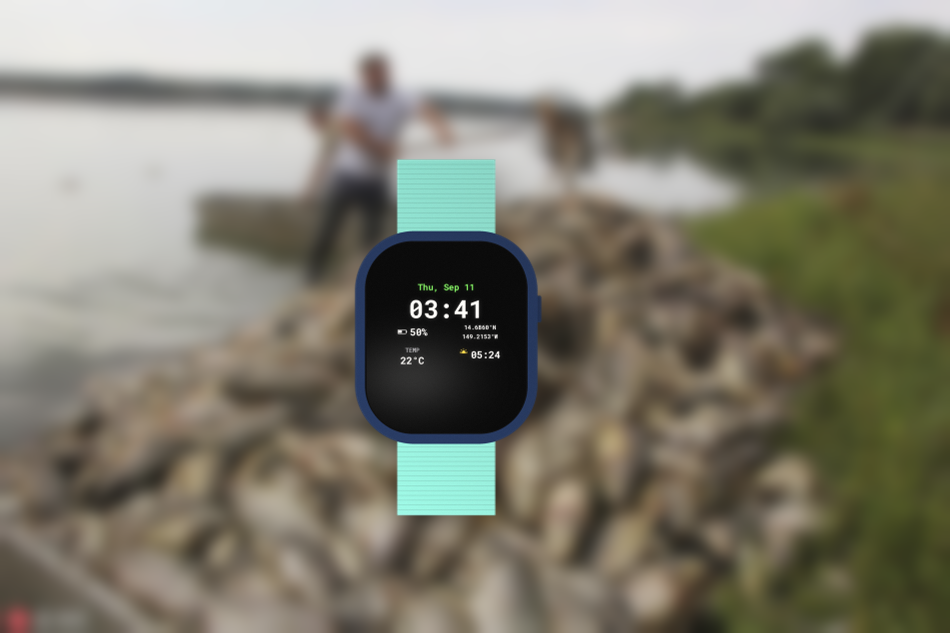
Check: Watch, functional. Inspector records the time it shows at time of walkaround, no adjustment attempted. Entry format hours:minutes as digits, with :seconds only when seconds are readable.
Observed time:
3:41
